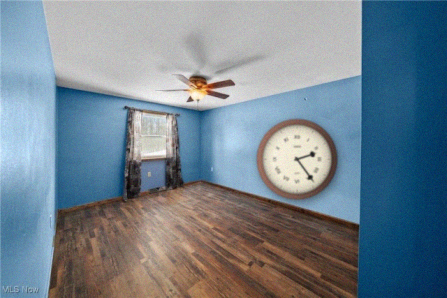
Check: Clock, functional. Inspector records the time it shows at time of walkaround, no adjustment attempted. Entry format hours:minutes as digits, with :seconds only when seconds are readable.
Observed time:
2:24
